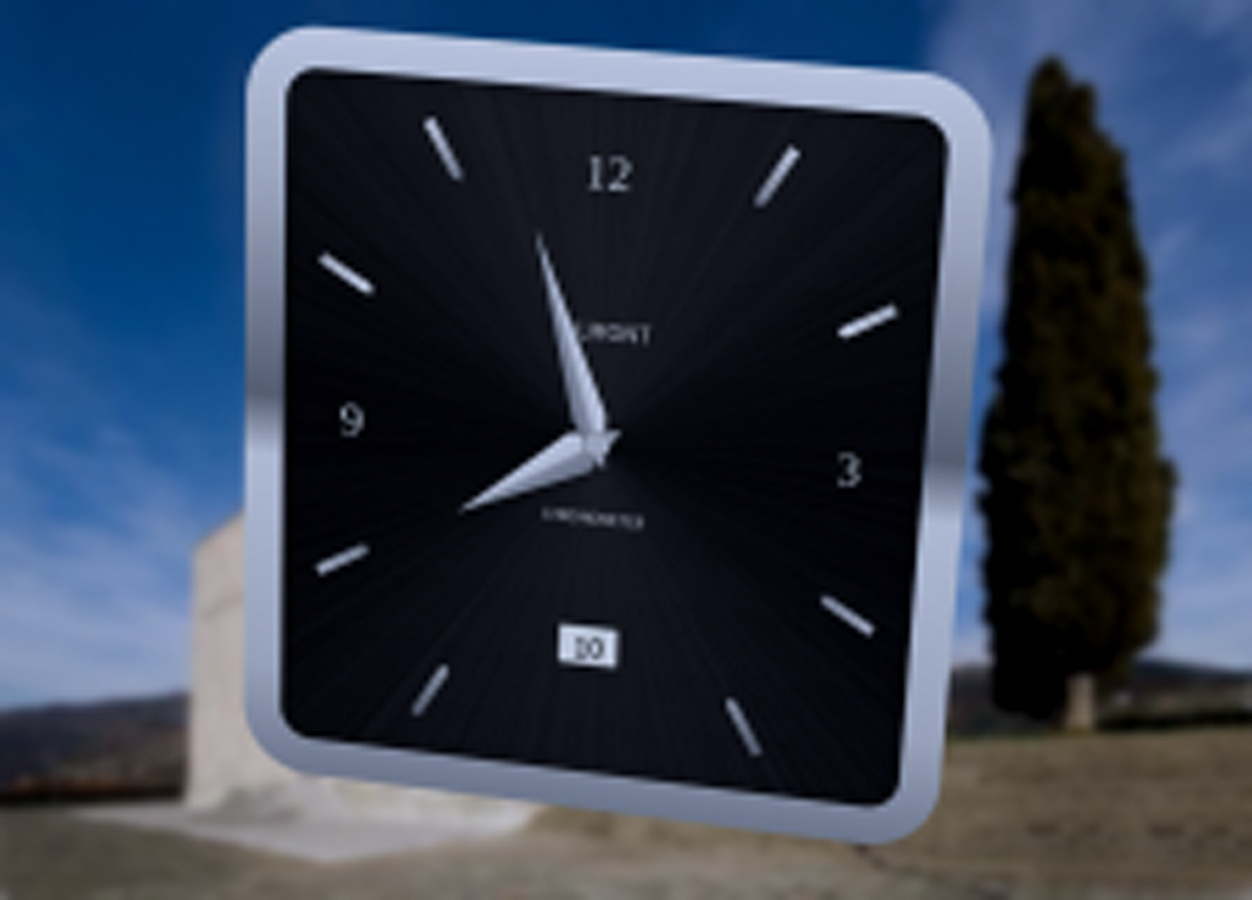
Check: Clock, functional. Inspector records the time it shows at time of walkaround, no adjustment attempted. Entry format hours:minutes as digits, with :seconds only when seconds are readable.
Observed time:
7:57
